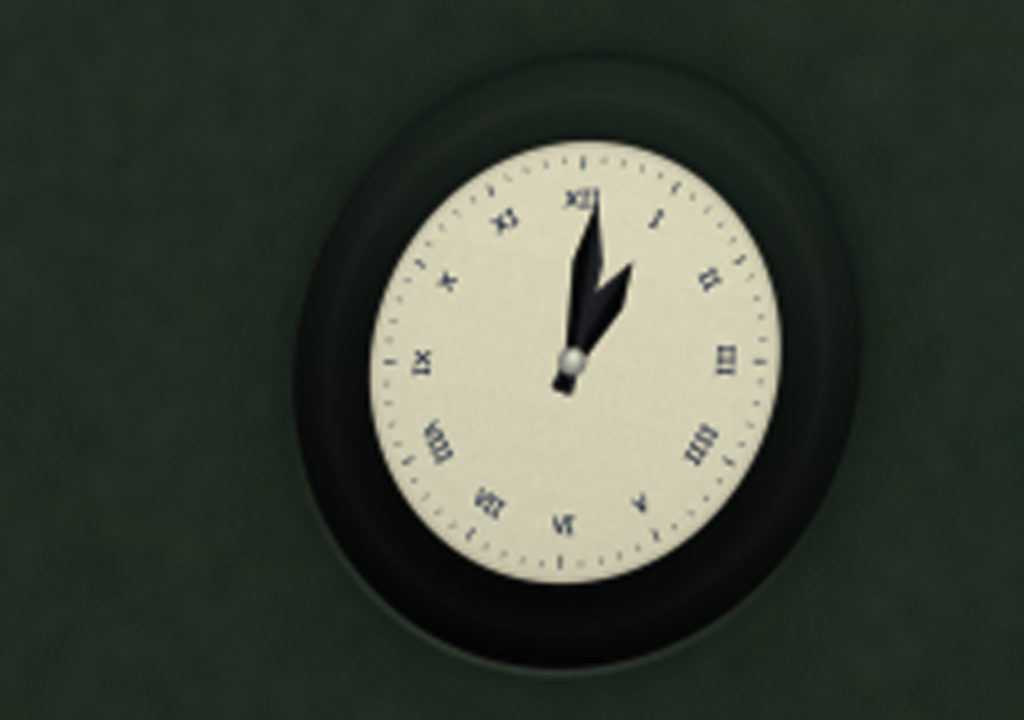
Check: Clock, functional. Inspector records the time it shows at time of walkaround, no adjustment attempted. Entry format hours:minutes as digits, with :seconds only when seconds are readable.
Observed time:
1:01
